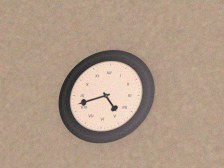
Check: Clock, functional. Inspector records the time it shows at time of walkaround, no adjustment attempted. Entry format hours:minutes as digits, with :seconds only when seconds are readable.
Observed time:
4:42
